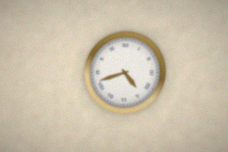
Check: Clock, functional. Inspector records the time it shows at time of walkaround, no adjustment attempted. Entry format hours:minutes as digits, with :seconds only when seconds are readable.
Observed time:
4:42
